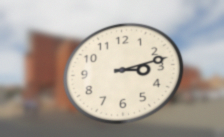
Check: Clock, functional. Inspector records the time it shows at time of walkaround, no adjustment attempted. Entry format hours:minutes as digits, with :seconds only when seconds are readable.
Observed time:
3:13
